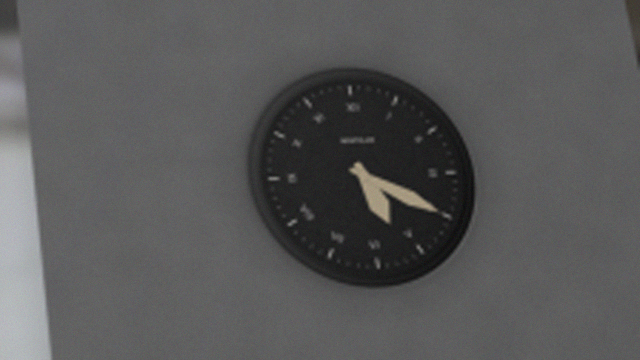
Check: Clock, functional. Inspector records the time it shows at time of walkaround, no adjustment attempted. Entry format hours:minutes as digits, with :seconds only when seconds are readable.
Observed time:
5:20
